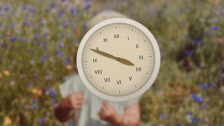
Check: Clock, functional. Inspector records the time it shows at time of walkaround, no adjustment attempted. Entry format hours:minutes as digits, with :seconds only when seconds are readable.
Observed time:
3:49
